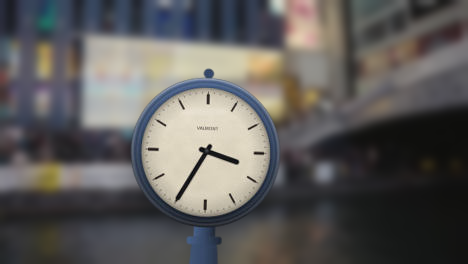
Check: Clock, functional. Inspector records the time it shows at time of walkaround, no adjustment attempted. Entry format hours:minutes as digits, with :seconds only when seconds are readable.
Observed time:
3:35
